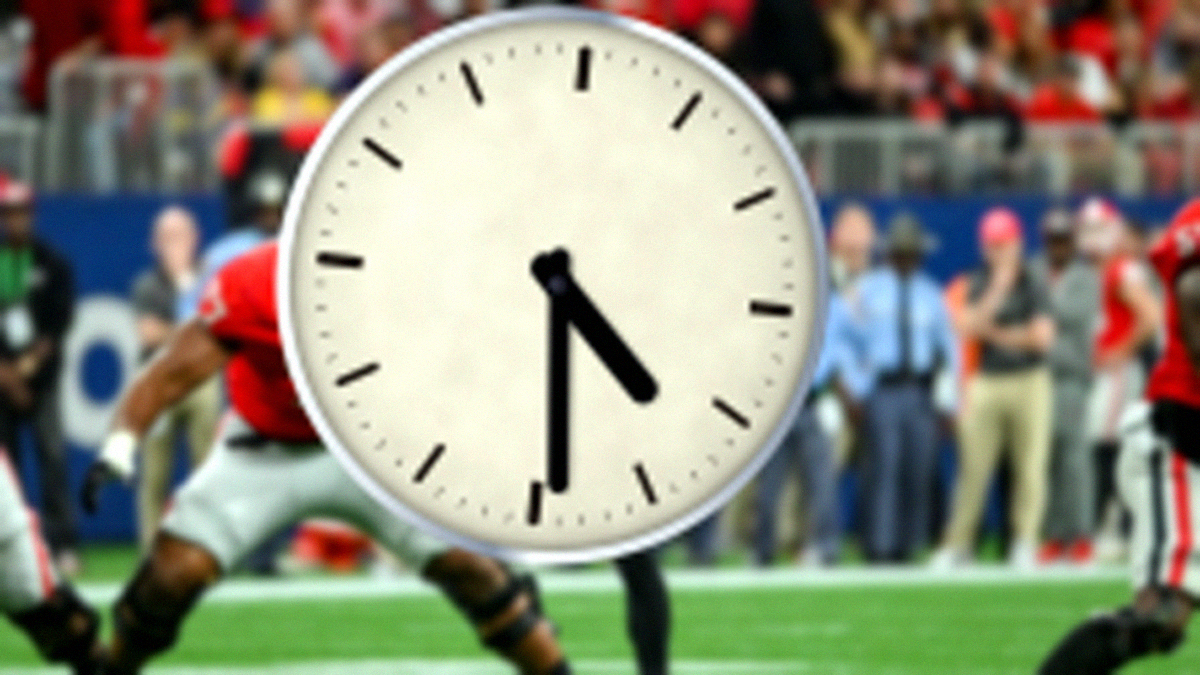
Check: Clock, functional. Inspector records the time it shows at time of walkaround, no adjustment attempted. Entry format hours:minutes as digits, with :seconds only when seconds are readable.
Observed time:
4:29
